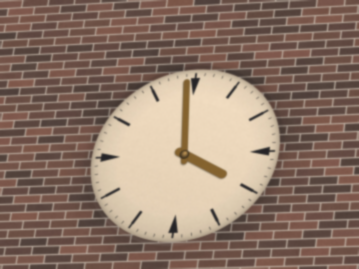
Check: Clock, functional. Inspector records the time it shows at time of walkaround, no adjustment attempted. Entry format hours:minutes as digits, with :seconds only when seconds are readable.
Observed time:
3:59
